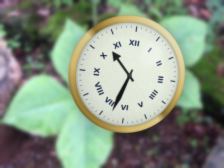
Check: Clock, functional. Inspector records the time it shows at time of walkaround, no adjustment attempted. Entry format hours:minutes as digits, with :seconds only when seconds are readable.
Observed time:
10:33
